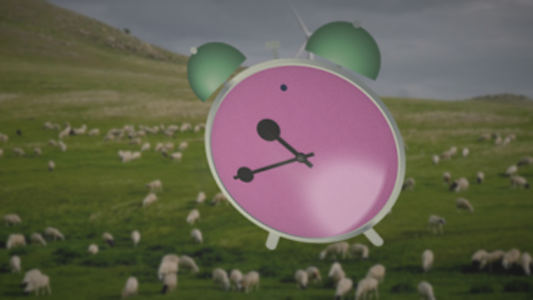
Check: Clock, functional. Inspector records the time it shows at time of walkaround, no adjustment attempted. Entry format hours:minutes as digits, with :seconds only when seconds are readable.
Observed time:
10:43
